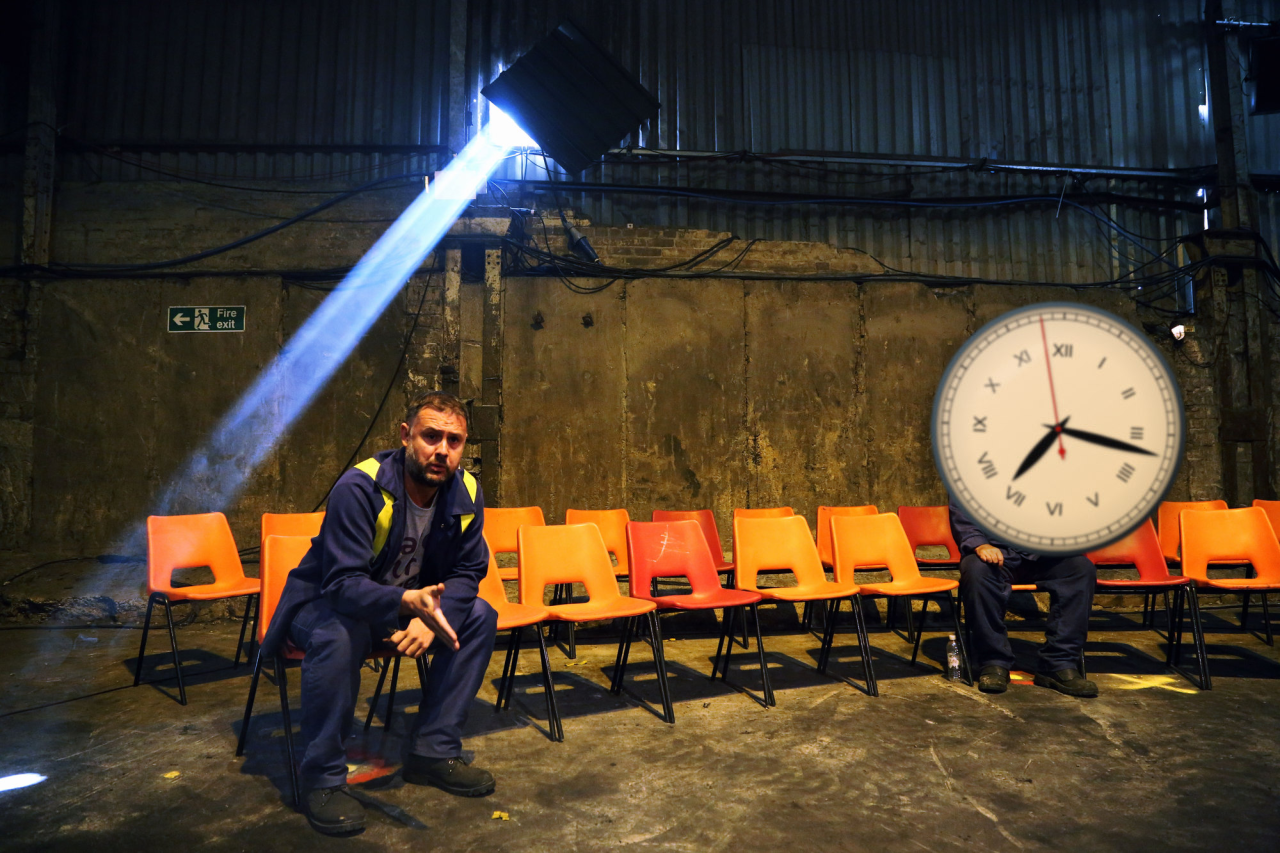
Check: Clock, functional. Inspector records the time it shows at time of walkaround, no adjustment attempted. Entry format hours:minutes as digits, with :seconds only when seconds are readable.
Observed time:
7:16:58
